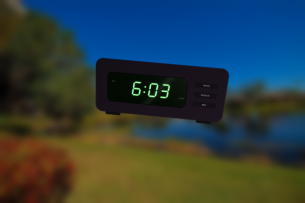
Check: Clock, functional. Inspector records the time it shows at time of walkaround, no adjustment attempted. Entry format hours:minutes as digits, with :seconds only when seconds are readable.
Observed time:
6:03
